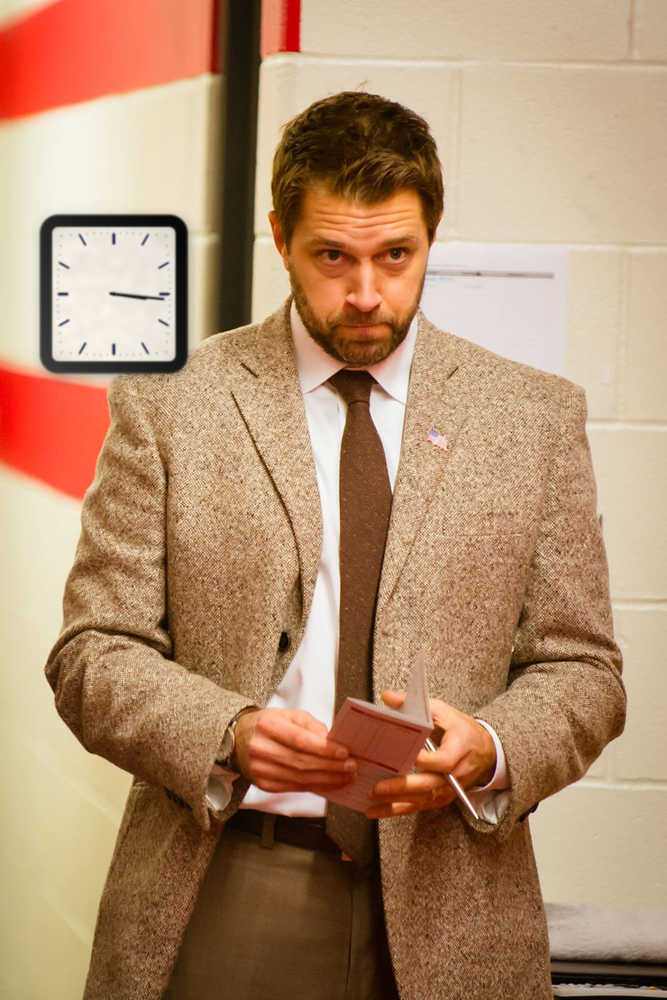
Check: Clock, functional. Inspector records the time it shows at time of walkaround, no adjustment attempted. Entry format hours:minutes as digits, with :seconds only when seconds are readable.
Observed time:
3:16
